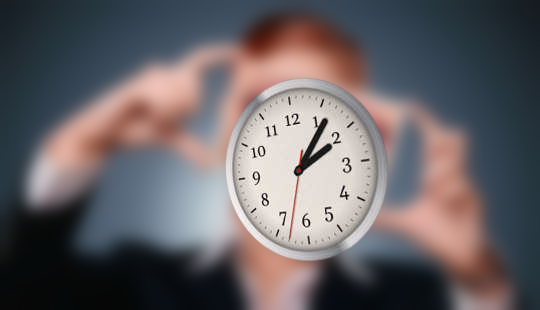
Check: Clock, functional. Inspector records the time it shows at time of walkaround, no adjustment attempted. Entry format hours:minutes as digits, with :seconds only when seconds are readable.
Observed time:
2:06:33
